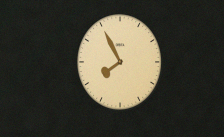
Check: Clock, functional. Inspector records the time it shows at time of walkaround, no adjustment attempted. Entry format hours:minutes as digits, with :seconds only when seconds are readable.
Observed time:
7:55
